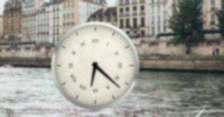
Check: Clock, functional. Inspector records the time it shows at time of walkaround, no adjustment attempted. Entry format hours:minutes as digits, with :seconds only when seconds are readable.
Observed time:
6:22
